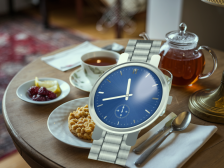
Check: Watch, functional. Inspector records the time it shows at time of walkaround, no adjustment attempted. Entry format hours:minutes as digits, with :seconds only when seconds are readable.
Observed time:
11:42
